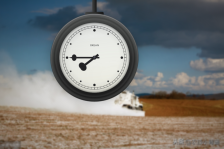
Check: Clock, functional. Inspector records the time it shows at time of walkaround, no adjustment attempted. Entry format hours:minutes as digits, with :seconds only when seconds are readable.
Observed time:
7:45
